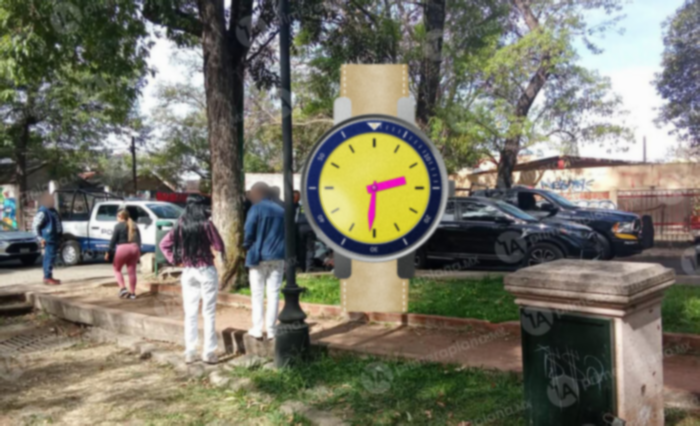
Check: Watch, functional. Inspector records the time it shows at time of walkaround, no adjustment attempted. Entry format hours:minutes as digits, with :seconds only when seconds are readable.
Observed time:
2:31
